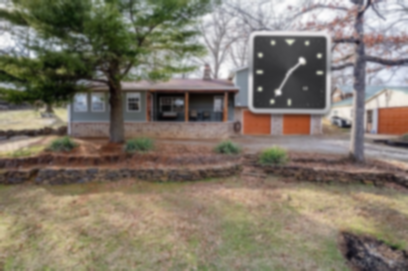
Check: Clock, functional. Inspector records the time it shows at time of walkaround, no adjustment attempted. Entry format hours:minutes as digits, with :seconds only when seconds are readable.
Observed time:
1:35
